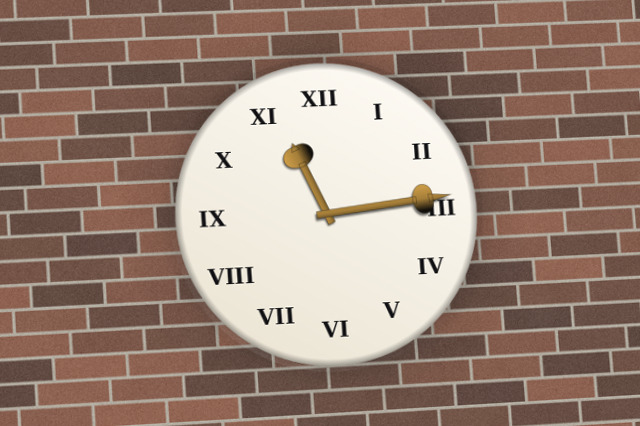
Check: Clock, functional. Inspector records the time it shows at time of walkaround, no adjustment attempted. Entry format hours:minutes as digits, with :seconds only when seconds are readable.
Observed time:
11:14
